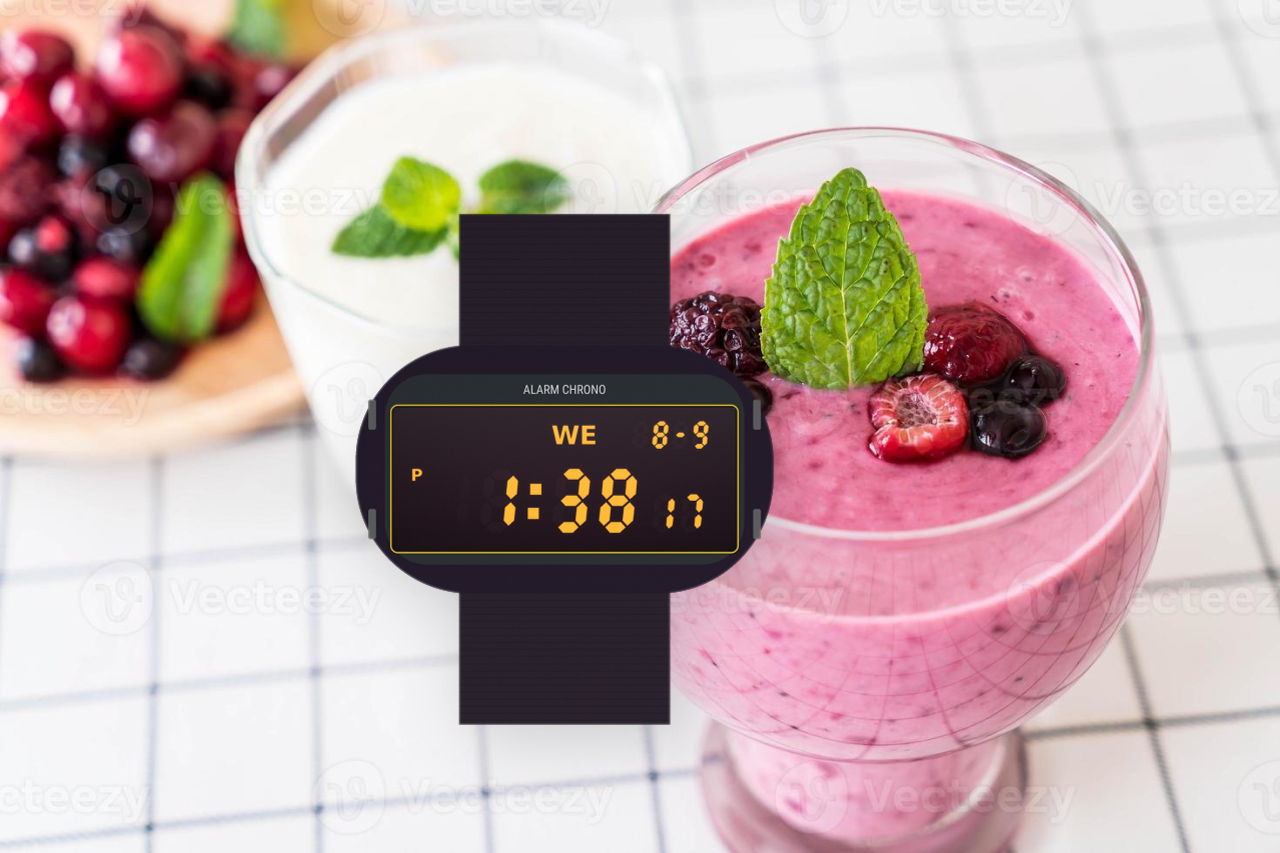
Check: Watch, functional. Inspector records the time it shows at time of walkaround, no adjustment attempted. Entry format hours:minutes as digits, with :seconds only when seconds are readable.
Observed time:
1:38:17
